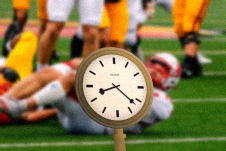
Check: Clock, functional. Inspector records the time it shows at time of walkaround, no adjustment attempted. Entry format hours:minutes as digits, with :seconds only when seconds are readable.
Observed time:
8:22
